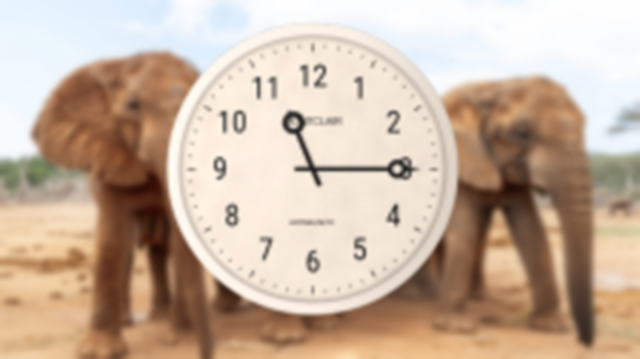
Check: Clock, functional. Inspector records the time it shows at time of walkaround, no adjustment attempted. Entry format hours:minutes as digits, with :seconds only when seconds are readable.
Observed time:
11:15
